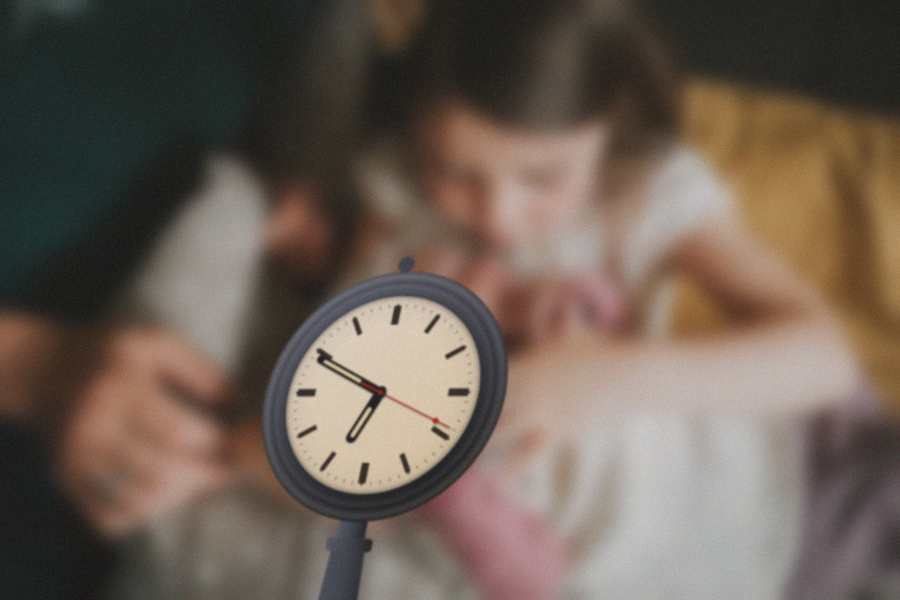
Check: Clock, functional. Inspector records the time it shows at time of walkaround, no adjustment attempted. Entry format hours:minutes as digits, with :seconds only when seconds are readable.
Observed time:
6:49:19
